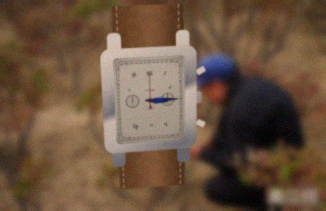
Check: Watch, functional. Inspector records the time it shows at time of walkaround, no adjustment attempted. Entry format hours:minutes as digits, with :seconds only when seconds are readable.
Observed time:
3:15
